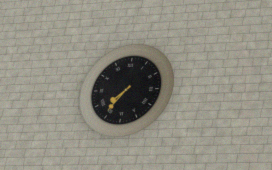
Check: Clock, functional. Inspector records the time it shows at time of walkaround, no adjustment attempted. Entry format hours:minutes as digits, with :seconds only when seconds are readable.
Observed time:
7:36
